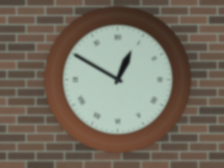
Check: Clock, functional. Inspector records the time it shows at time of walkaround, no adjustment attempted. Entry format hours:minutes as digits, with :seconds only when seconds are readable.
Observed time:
12:50
